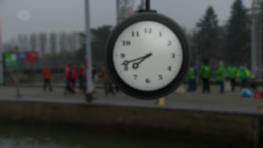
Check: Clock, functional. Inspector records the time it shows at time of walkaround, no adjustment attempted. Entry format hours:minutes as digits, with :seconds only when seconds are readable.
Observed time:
7:42
